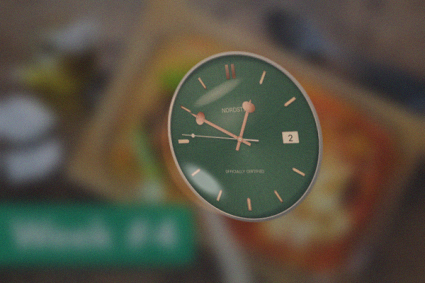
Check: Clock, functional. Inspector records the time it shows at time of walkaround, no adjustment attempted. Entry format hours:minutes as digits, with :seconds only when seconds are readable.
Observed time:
12:49:46
